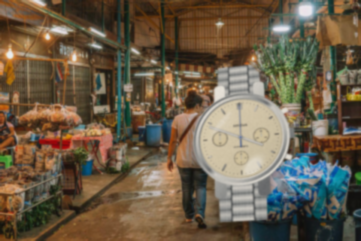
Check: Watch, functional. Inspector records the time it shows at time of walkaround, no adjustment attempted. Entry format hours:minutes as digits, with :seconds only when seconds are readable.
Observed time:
3:49
